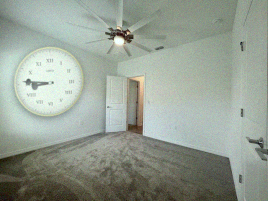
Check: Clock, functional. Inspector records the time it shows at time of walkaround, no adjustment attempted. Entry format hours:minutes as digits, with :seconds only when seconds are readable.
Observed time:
8:46
